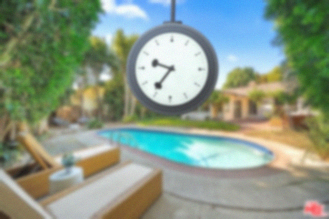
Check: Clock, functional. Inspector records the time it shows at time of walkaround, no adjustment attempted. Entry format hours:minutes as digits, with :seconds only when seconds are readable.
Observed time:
9:36
